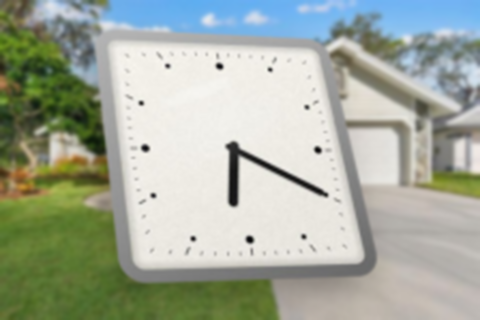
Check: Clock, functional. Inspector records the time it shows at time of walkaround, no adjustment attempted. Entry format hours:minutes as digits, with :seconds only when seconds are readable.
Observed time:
6:20
